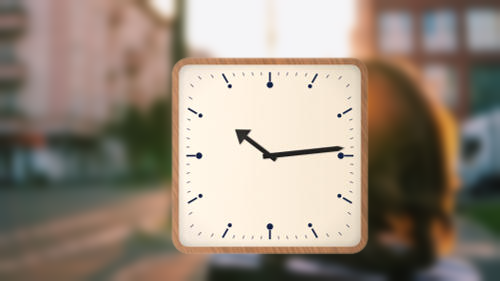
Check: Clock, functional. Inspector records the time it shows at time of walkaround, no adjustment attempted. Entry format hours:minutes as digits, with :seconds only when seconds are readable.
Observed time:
10:14
